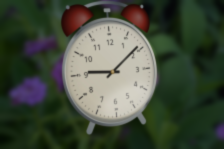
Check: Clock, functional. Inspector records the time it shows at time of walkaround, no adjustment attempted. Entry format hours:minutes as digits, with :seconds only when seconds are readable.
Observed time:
9:09
